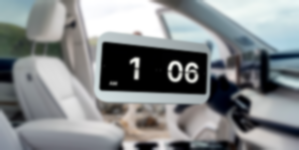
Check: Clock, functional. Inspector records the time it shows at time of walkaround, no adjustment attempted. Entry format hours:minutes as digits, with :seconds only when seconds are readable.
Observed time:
1:06
